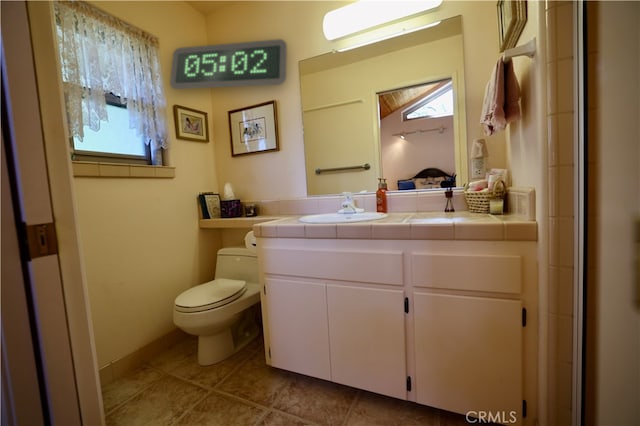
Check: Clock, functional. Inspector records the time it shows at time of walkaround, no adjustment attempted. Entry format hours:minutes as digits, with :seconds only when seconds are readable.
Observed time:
5:02
